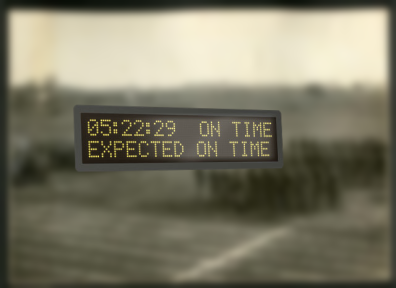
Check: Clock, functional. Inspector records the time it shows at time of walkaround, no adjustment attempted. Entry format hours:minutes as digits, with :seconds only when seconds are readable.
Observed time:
5:22:29
